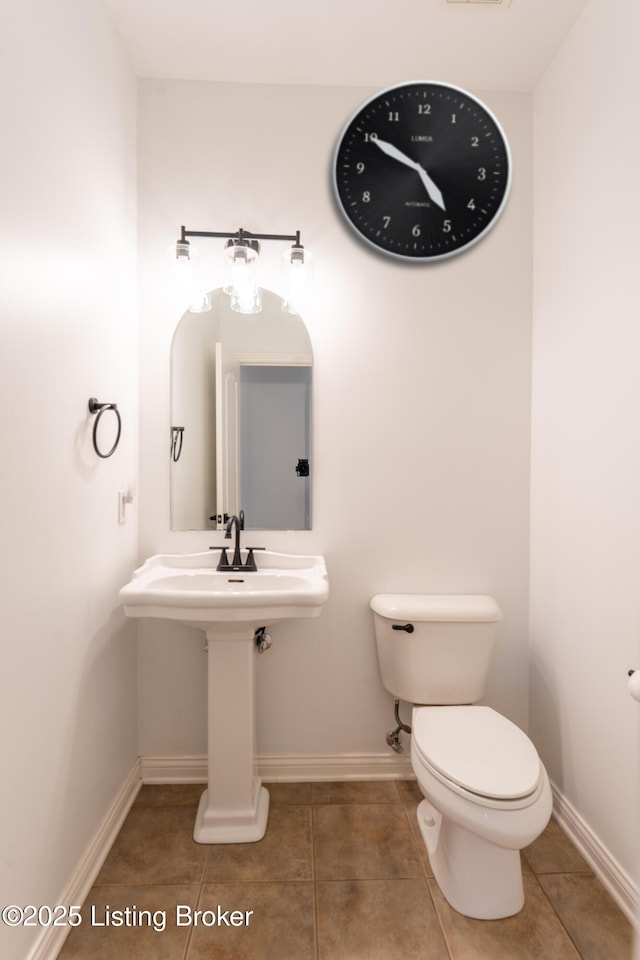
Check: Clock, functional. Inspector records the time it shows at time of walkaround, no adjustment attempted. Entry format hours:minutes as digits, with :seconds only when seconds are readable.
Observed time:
4:50
